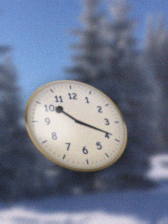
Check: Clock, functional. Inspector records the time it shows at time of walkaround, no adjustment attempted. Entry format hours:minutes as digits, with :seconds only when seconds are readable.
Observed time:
10:19
